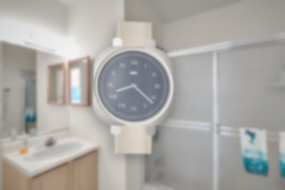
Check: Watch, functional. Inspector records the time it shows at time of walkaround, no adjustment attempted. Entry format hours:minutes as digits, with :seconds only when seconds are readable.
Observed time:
8:22
